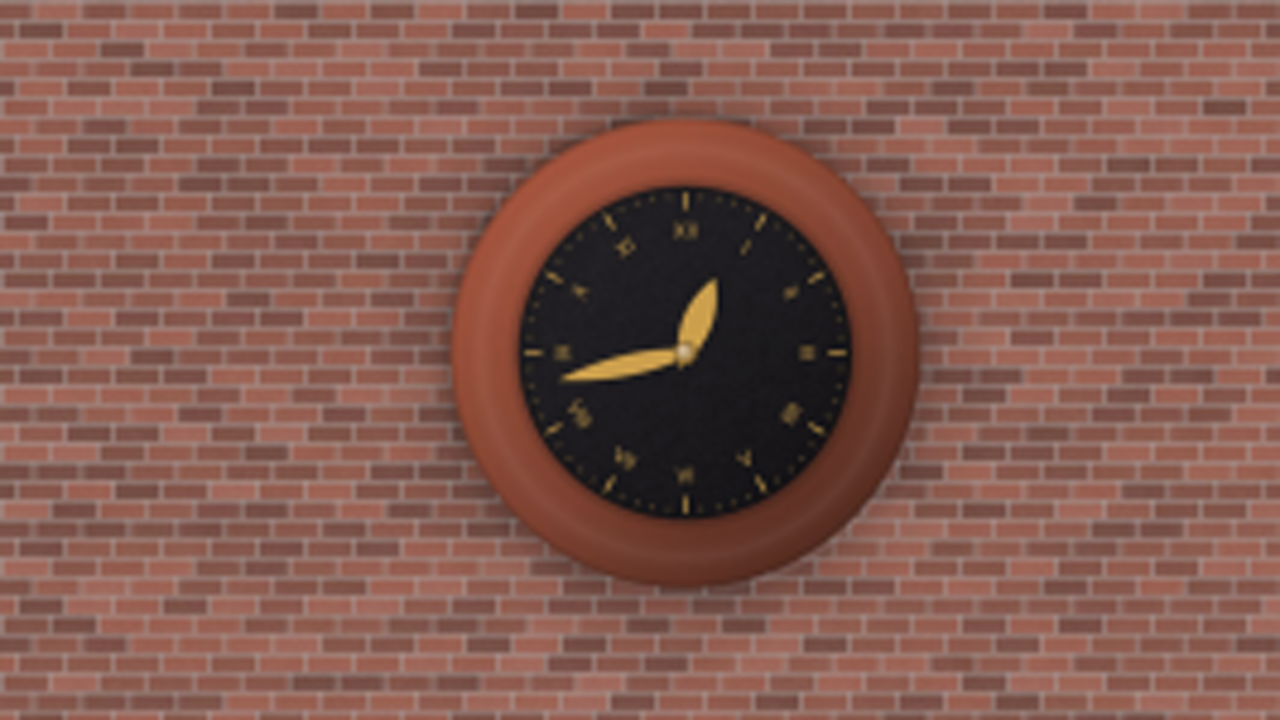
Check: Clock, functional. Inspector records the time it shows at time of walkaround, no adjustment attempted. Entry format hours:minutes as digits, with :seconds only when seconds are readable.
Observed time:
12:43
